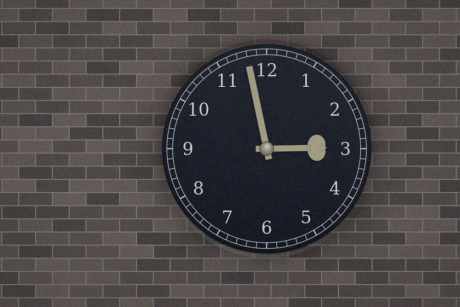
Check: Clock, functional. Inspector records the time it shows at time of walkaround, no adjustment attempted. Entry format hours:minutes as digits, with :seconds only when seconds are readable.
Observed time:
2:58
